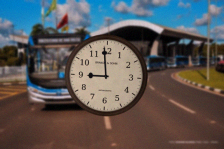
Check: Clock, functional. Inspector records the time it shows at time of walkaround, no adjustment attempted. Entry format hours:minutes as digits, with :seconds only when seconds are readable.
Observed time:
8:59
